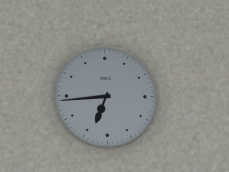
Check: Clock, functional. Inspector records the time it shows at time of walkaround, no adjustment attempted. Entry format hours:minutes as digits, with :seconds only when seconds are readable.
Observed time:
6:44
